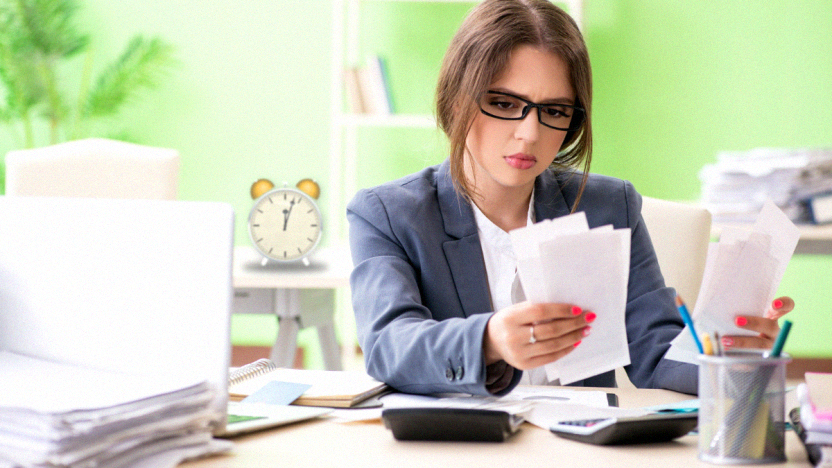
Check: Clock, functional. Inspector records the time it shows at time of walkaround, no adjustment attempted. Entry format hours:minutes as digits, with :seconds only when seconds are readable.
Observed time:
12:03
